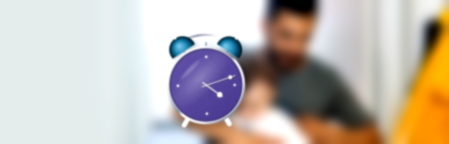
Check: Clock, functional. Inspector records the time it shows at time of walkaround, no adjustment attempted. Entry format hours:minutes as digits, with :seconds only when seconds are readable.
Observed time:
4:12
